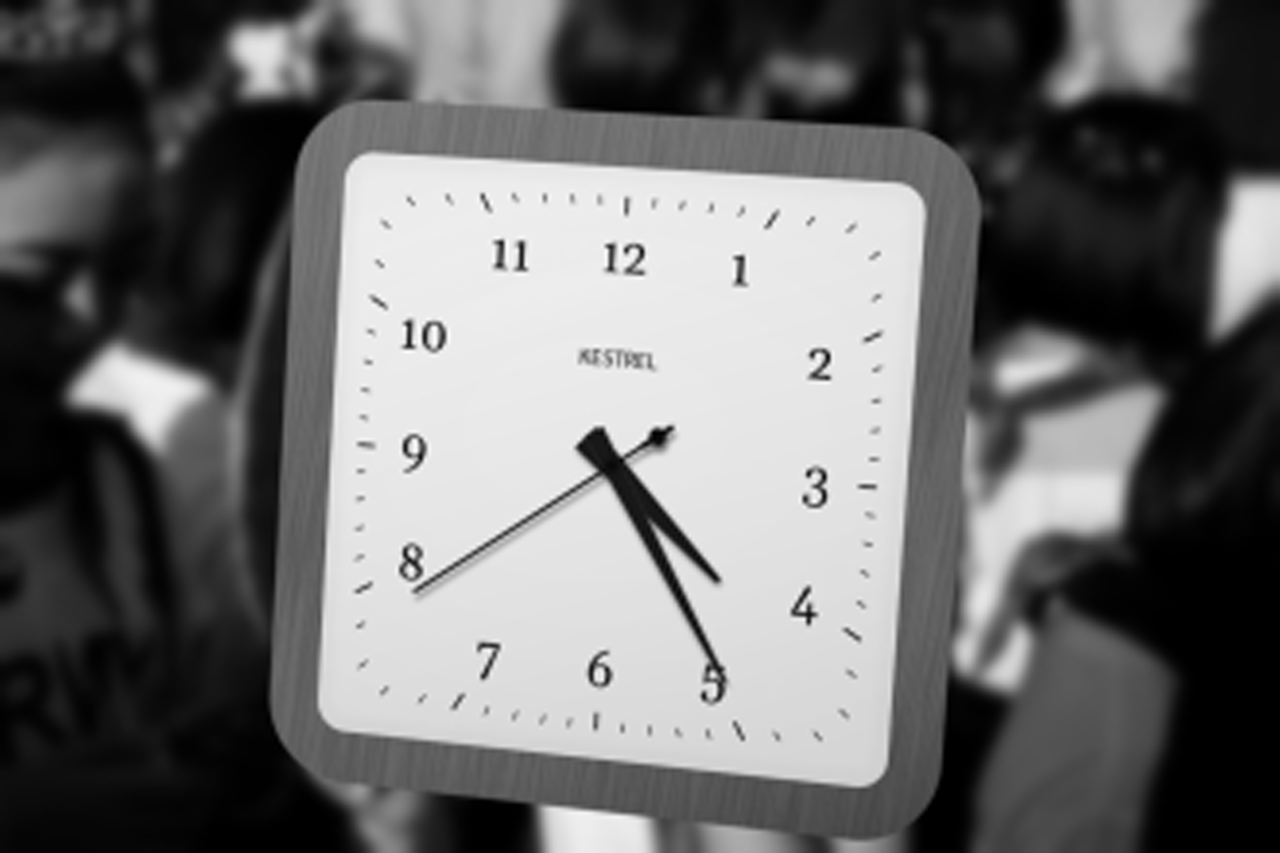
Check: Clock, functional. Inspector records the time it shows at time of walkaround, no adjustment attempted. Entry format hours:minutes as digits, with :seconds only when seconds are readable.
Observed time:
4:24:39
